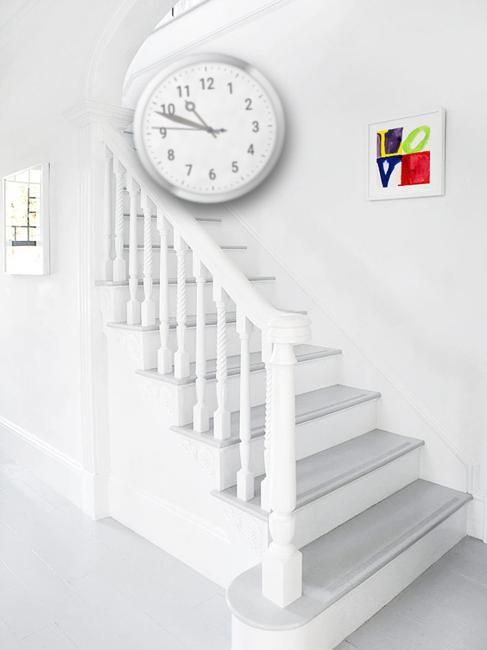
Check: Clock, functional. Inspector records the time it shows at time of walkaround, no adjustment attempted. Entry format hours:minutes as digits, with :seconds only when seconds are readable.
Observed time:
10:48:46
